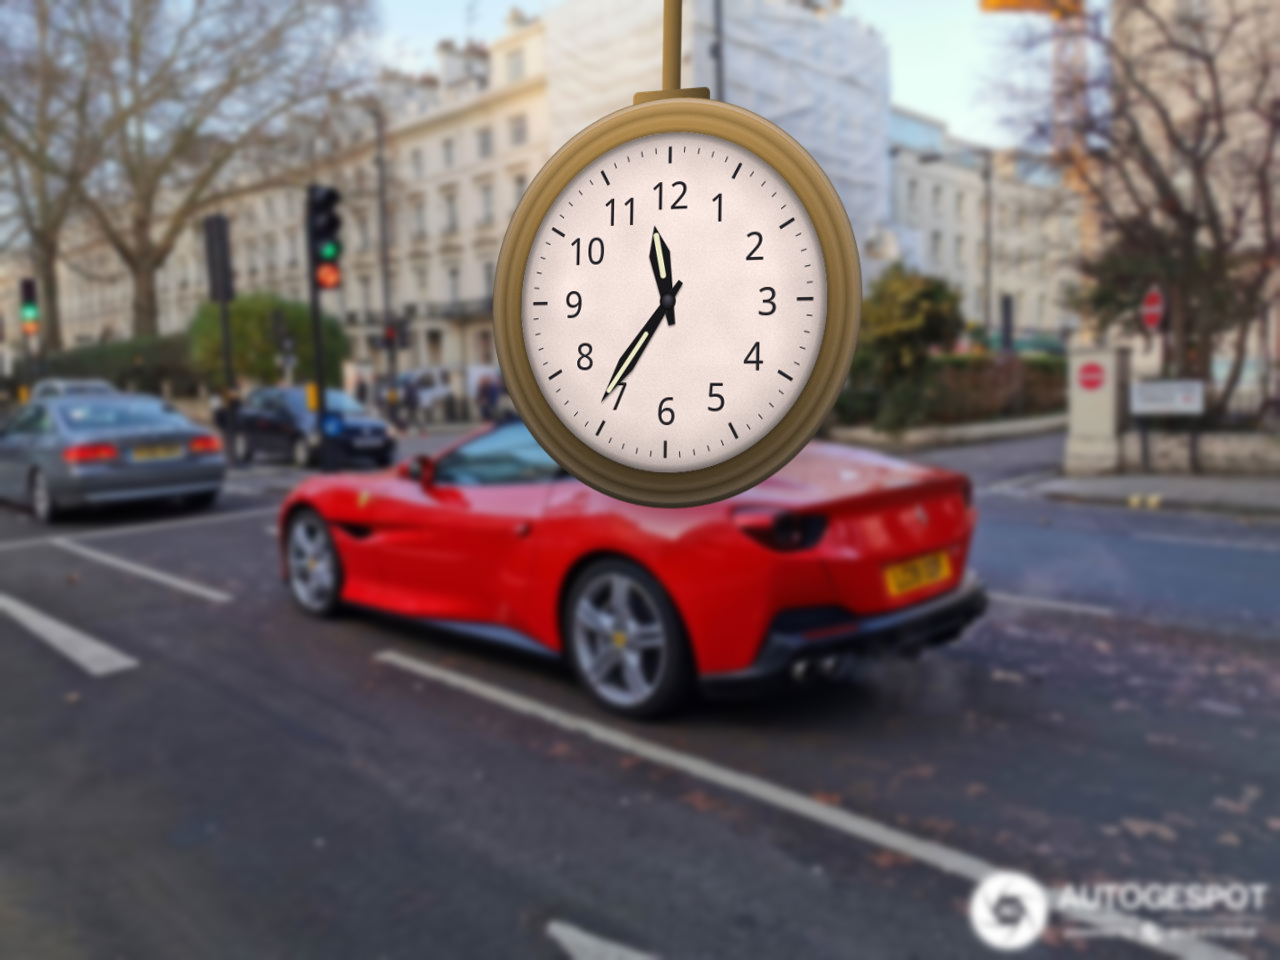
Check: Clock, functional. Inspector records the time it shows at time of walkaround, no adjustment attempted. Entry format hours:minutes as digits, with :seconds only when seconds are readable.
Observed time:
11:36
